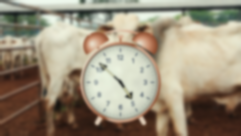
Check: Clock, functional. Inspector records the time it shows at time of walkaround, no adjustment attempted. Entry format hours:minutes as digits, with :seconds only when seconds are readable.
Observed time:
4:52
